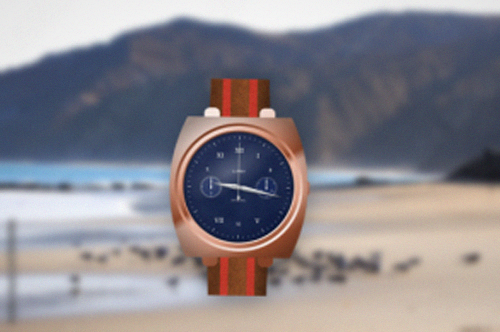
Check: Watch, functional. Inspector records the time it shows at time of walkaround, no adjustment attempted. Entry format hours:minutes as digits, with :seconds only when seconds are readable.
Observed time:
9:17
